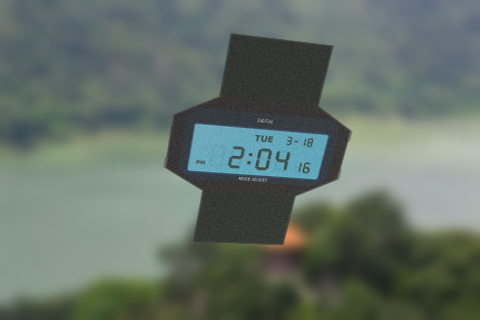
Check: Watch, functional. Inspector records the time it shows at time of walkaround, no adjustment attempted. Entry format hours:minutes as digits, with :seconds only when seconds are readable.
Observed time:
2:04:16
